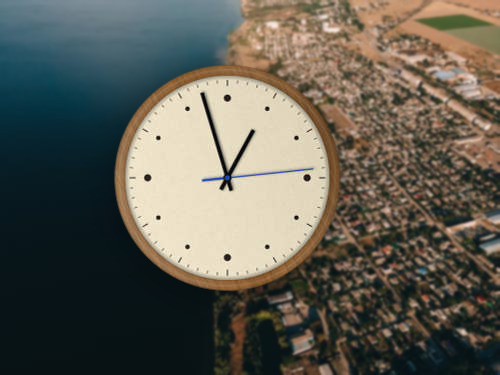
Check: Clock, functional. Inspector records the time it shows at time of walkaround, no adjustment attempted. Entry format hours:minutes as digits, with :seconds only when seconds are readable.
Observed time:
12:57:14
